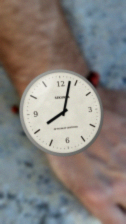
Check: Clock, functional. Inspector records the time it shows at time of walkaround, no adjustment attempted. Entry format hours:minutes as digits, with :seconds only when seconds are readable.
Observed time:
8:03
